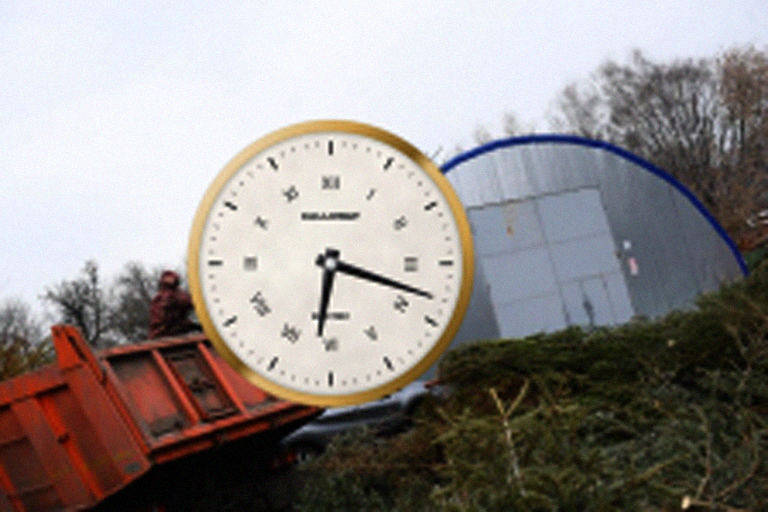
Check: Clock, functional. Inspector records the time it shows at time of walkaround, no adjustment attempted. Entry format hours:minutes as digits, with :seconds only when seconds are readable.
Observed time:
6:18
